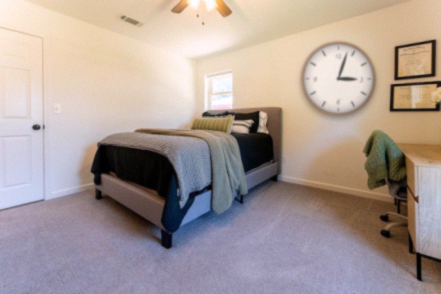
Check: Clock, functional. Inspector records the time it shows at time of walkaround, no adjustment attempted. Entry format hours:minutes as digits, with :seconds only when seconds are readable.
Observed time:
3:03
